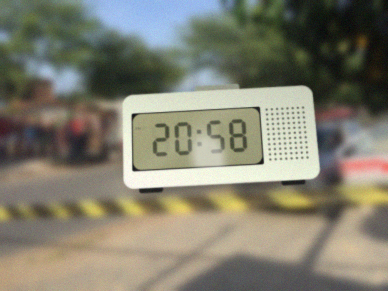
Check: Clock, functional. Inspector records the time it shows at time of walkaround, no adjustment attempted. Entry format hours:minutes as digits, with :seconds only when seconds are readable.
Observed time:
20:58
